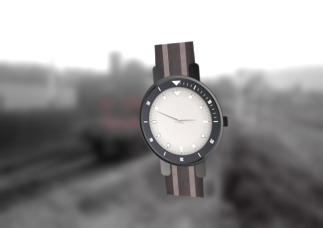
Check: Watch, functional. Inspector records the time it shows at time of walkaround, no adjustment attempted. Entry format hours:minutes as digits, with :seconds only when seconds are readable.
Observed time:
2:49
